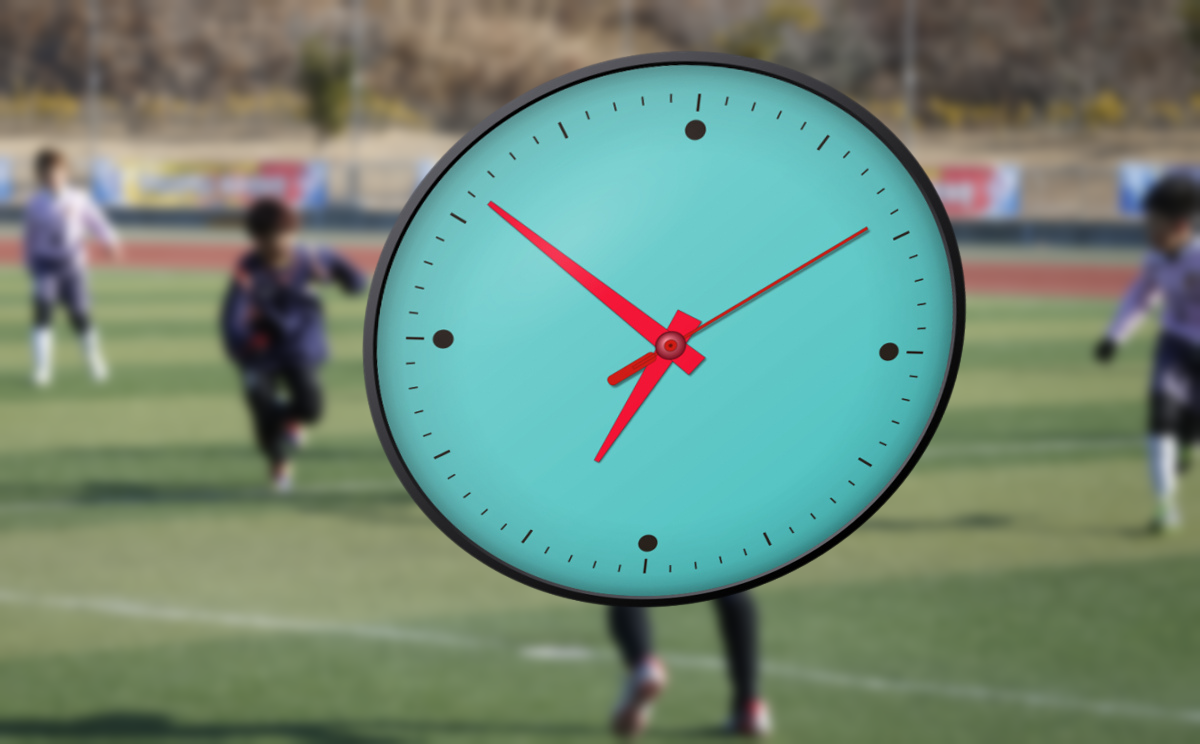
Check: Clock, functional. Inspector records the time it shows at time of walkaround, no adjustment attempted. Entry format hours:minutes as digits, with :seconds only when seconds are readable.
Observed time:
6:51:09
